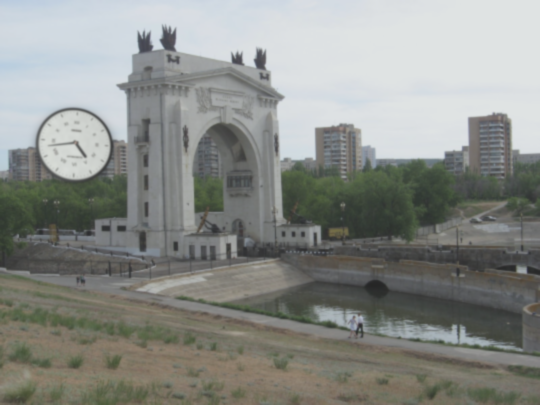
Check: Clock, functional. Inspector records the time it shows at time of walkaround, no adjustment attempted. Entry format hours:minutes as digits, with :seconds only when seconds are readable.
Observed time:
4:43
